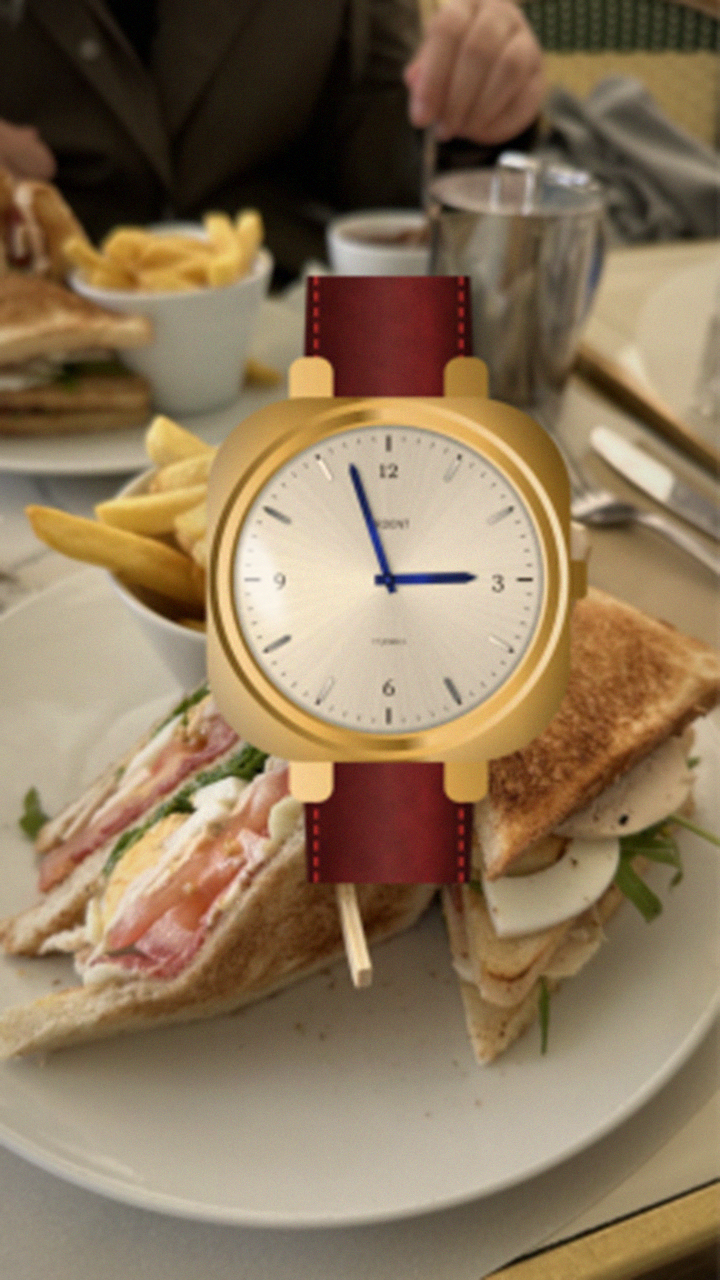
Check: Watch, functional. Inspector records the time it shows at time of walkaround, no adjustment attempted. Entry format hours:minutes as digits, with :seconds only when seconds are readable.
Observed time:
2:57
